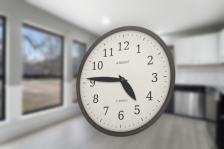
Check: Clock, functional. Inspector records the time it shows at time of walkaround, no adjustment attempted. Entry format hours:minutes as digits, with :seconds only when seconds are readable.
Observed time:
4:46
